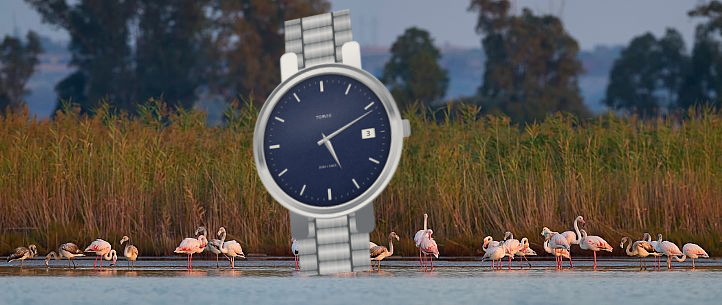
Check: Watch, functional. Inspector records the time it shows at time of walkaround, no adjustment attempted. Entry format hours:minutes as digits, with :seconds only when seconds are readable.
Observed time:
5:11
